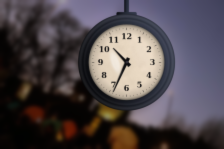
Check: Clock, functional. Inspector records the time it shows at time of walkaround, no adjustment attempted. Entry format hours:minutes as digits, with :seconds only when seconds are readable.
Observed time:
10:34
